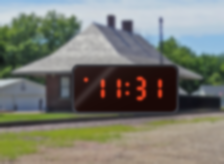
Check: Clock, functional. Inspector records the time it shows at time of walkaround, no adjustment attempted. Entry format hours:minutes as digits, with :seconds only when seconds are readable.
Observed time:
11:31
